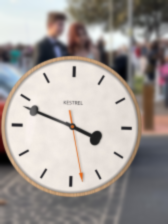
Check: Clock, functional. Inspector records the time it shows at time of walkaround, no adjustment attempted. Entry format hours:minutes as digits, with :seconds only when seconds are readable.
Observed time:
3:48:28
